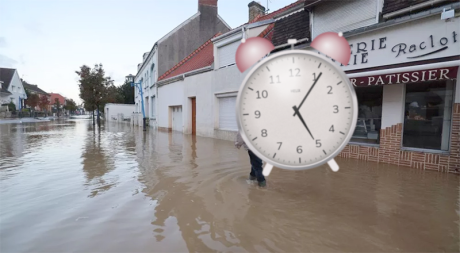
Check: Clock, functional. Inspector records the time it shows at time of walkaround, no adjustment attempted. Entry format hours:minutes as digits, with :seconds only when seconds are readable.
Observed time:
5:06
